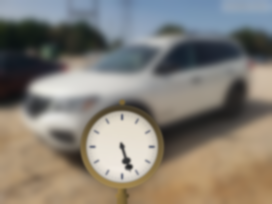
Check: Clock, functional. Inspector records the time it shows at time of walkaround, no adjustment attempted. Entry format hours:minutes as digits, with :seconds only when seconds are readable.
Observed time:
5:27
